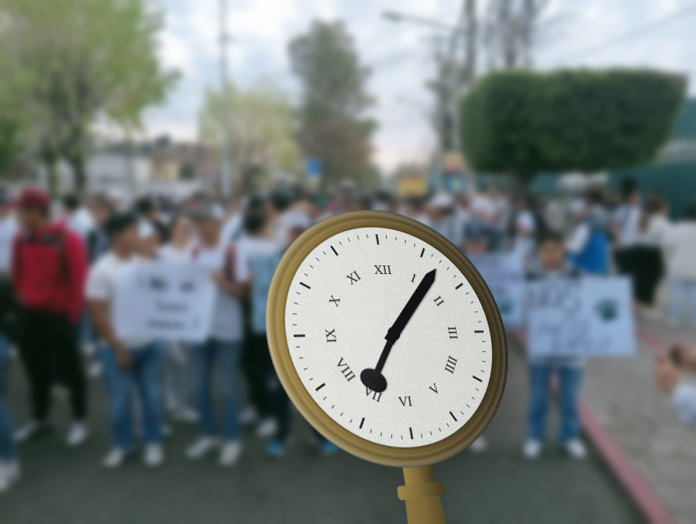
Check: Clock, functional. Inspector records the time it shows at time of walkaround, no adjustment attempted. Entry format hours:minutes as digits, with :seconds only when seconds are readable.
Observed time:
7:07
